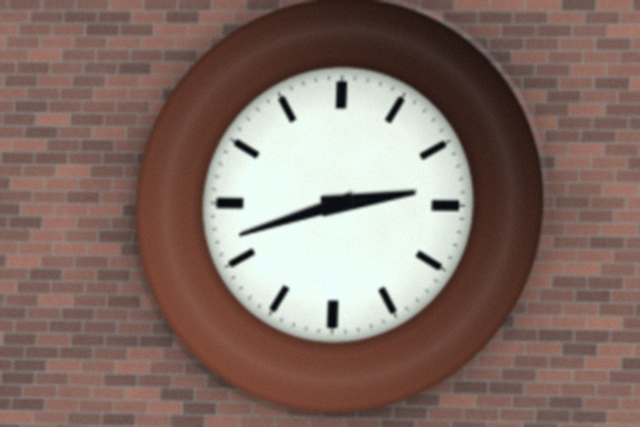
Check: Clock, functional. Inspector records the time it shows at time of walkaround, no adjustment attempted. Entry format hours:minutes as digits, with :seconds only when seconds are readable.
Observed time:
2:42
